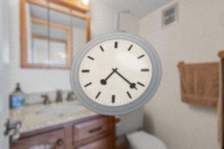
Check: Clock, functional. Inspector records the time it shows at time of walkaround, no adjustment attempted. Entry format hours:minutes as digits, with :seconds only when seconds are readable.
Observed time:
7:22
